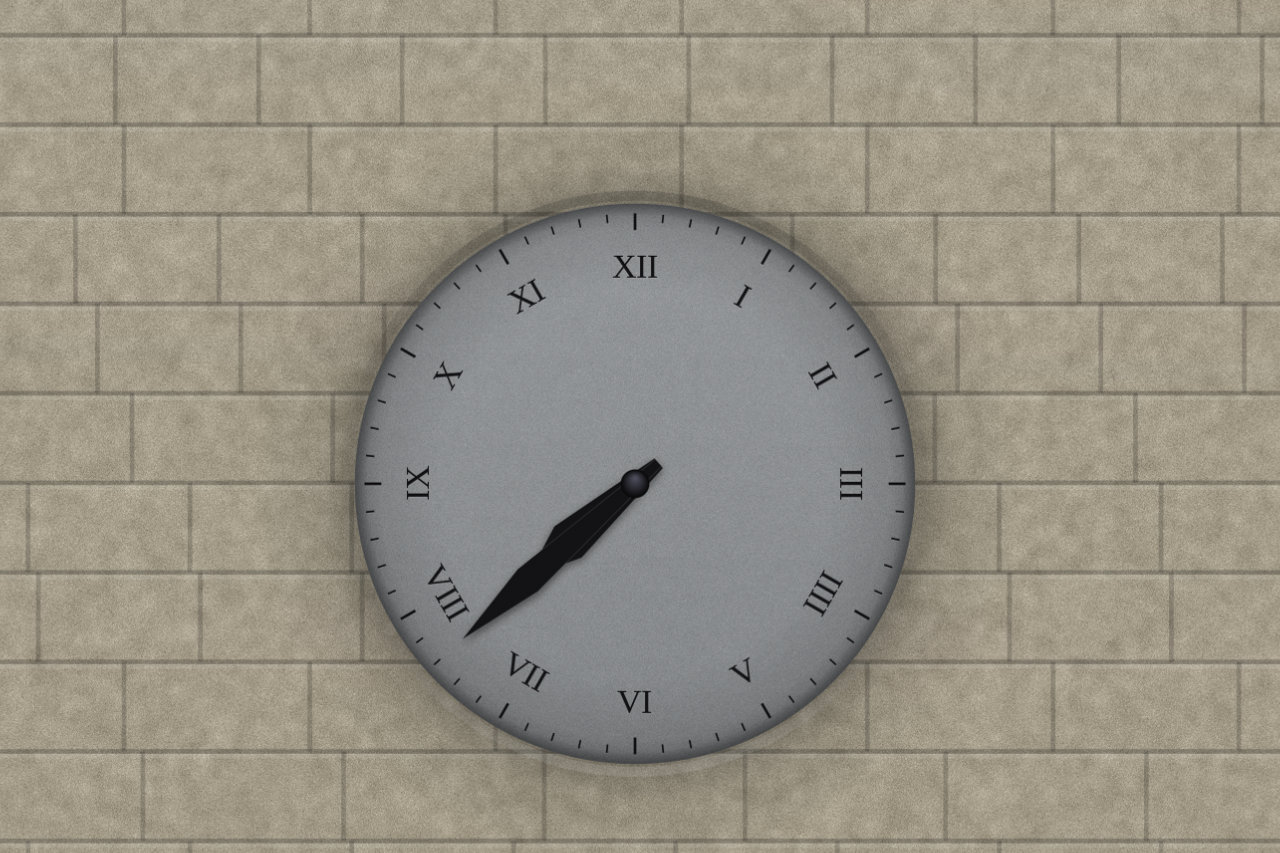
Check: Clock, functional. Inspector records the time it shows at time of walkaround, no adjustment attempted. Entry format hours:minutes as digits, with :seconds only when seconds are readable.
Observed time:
7:38
